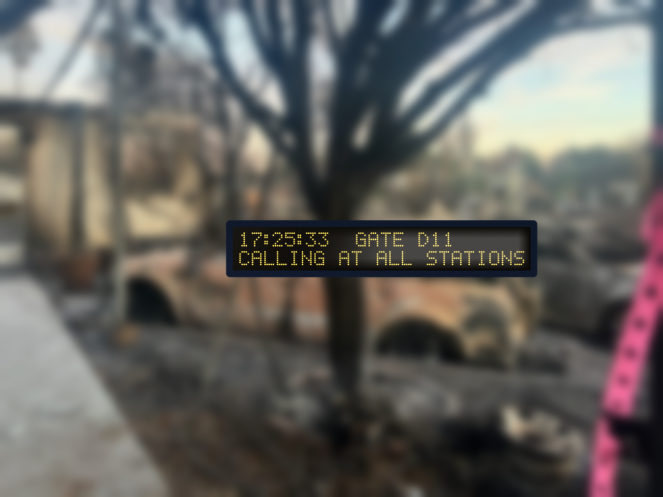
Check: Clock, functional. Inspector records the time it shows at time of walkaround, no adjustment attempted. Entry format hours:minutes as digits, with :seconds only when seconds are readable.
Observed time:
17:25:33
